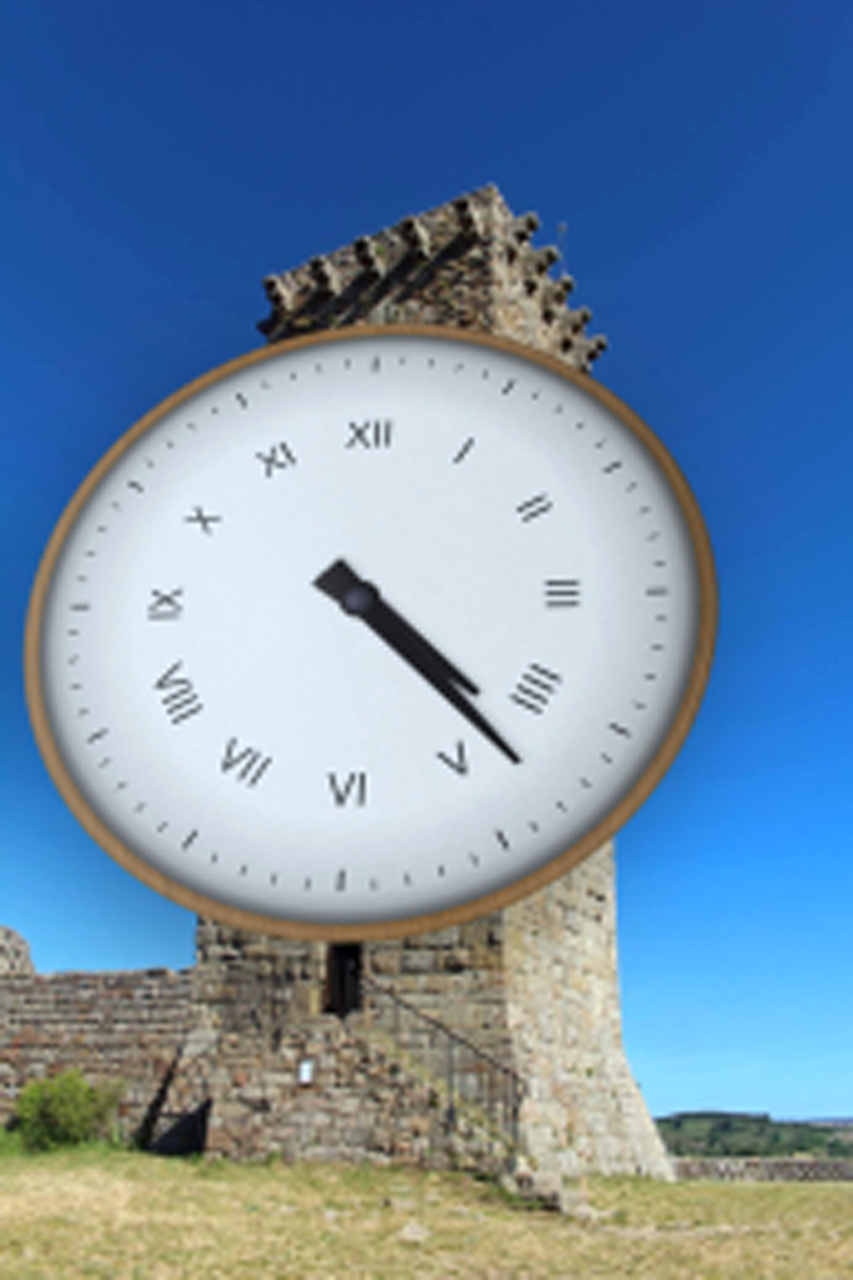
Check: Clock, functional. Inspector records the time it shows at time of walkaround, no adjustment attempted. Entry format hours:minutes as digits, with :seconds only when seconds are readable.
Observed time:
4:23
